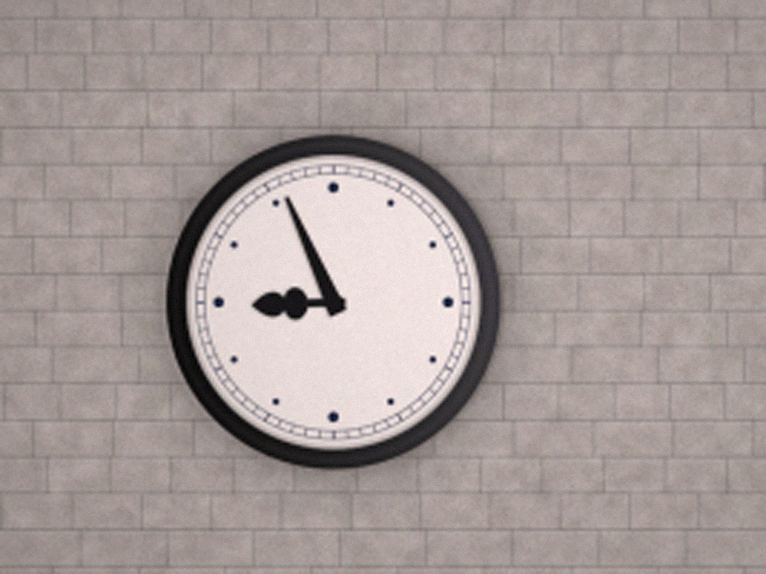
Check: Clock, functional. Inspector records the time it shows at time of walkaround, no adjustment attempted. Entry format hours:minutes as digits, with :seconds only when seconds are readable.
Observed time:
8:56
